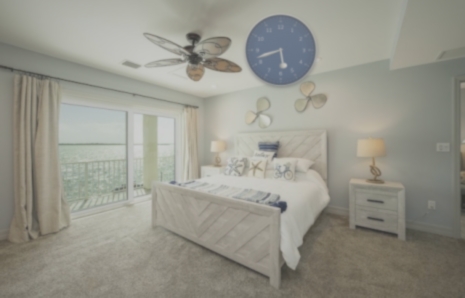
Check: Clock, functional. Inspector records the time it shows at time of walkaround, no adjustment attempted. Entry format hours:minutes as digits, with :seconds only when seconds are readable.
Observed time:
5:42
